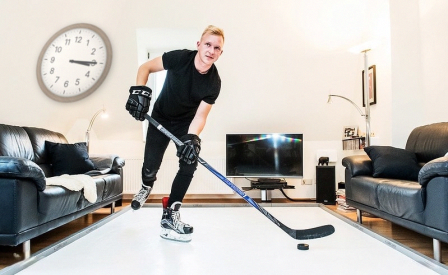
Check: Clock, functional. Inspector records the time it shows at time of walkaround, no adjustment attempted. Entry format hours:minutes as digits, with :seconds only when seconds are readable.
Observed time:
3:15
